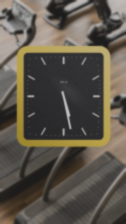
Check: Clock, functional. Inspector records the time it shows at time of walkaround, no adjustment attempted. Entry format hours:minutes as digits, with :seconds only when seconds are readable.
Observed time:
5:28
